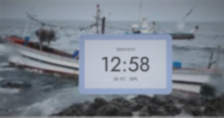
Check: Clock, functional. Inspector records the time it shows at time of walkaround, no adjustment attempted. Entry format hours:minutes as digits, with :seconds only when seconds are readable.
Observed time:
12:58
